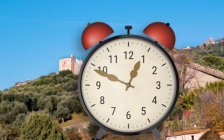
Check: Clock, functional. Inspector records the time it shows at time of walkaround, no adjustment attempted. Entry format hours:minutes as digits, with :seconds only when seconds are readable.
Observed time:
12:49
